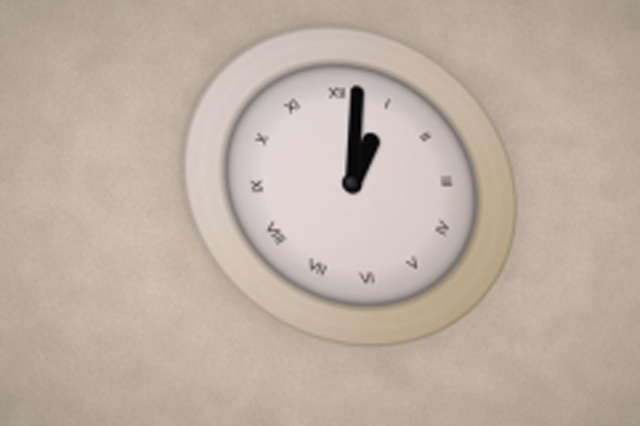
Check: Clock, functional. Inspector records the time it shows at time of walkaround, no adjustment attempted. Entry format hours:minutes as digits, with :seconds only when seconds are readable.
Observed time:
1:02
